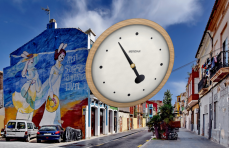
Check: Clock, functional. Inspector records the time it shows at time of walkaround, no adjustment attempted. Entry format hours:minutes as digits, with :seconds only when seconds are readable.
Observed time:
4:54
